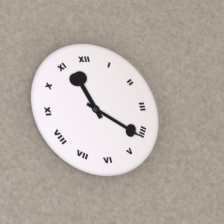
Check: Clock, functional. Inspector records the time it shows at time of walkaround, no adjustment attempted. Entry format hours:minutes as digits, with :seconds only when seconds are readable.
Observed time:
11:21
